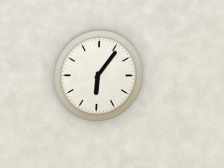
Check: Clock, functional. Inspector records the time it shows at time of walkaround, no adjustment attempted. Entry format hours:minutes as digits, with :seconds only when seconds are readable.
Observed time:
6:06
